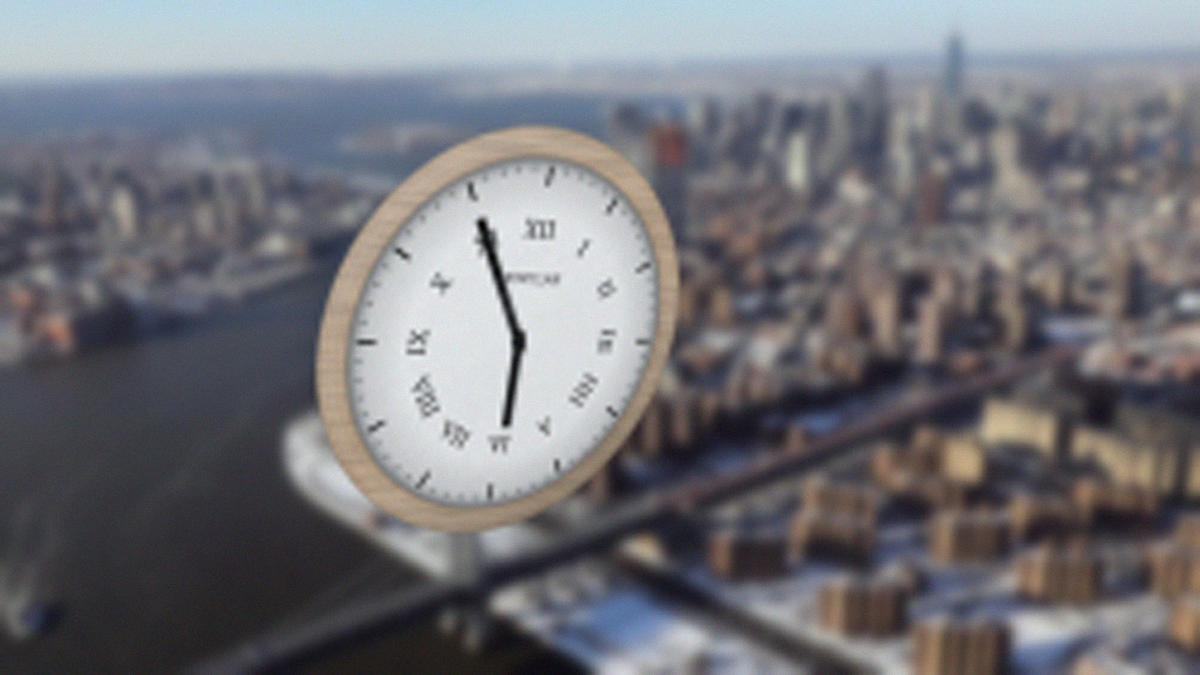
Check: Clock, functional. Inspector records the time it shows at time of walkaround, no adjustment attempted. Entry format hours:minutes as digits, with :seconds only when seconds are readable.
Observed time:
5:55
